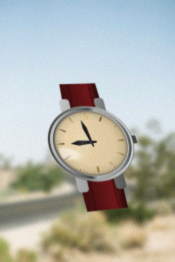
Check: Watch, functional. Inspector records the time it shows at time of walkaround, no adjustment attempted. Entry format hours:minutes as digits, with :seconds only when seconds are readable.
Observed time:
8:58
